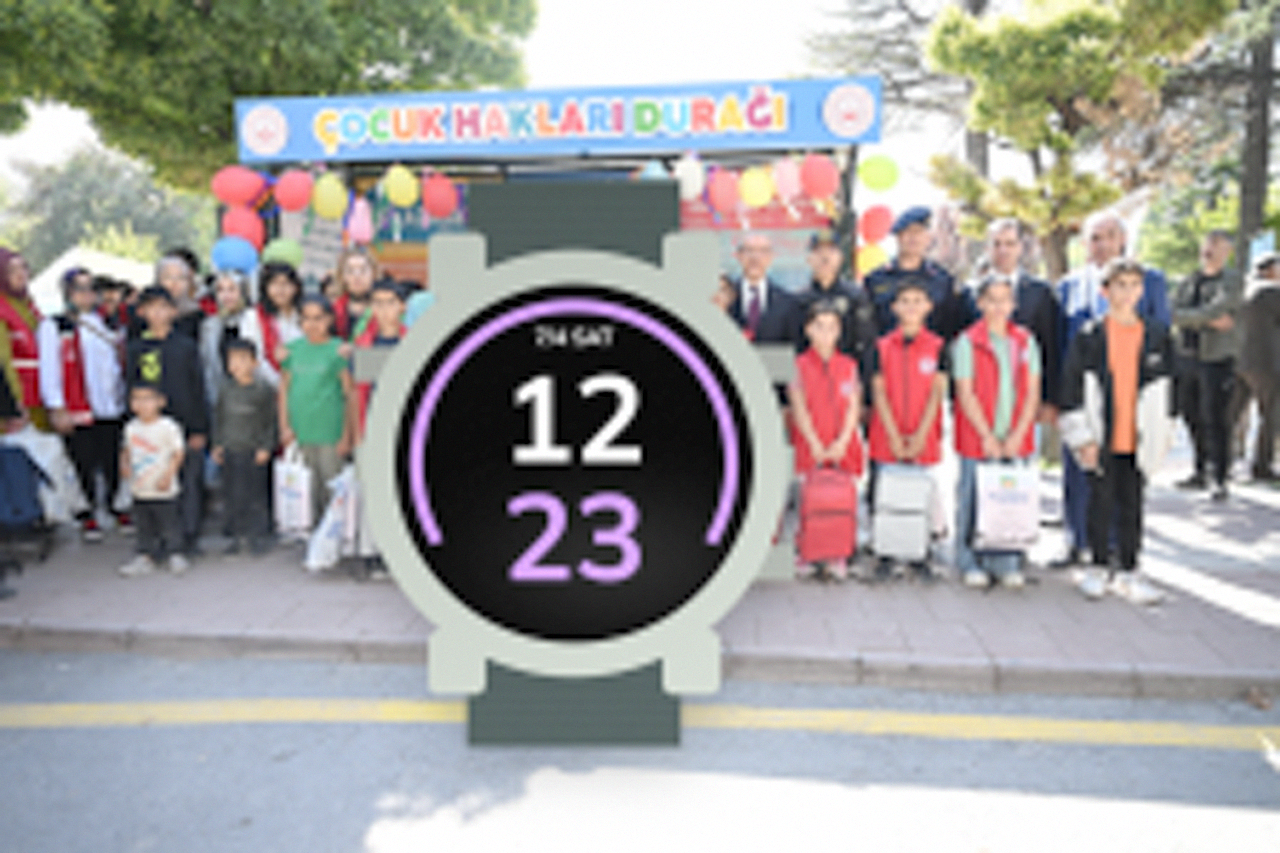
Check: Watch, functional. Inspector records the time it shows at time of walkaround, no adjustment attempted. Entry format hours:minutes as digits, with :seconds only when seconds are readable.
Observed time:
12:23
